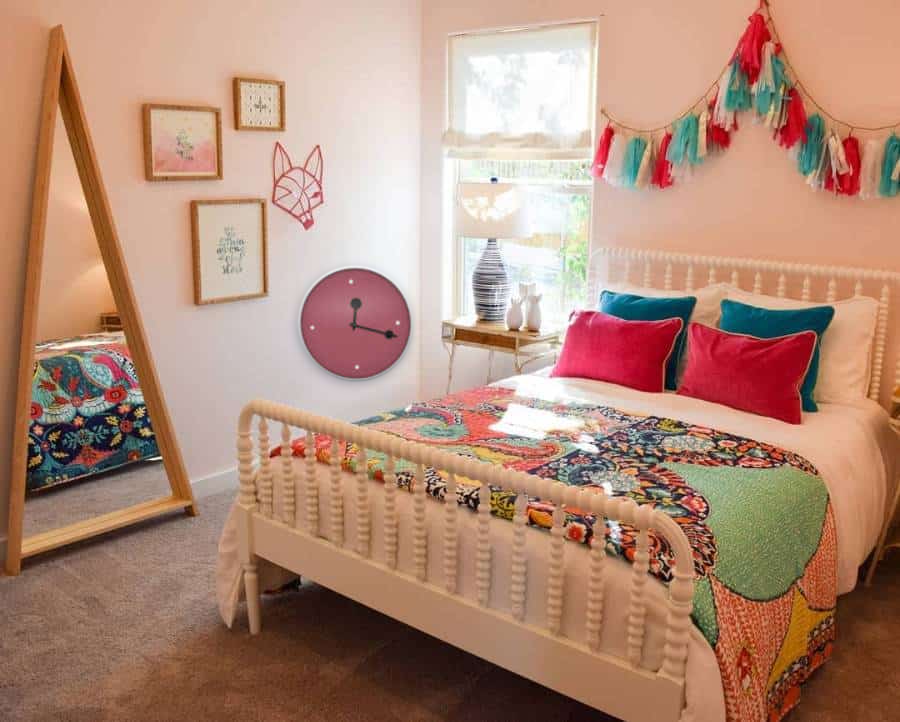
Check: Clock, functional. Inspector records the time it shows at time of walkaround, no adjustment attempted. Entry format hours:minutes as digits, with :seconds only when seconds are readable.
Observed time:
12:18
